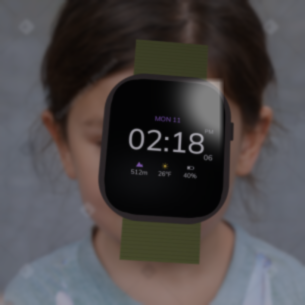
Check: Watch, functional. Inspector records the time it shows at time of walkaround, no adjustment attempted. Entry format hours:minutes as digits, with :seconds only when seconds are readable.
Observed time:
2:18
